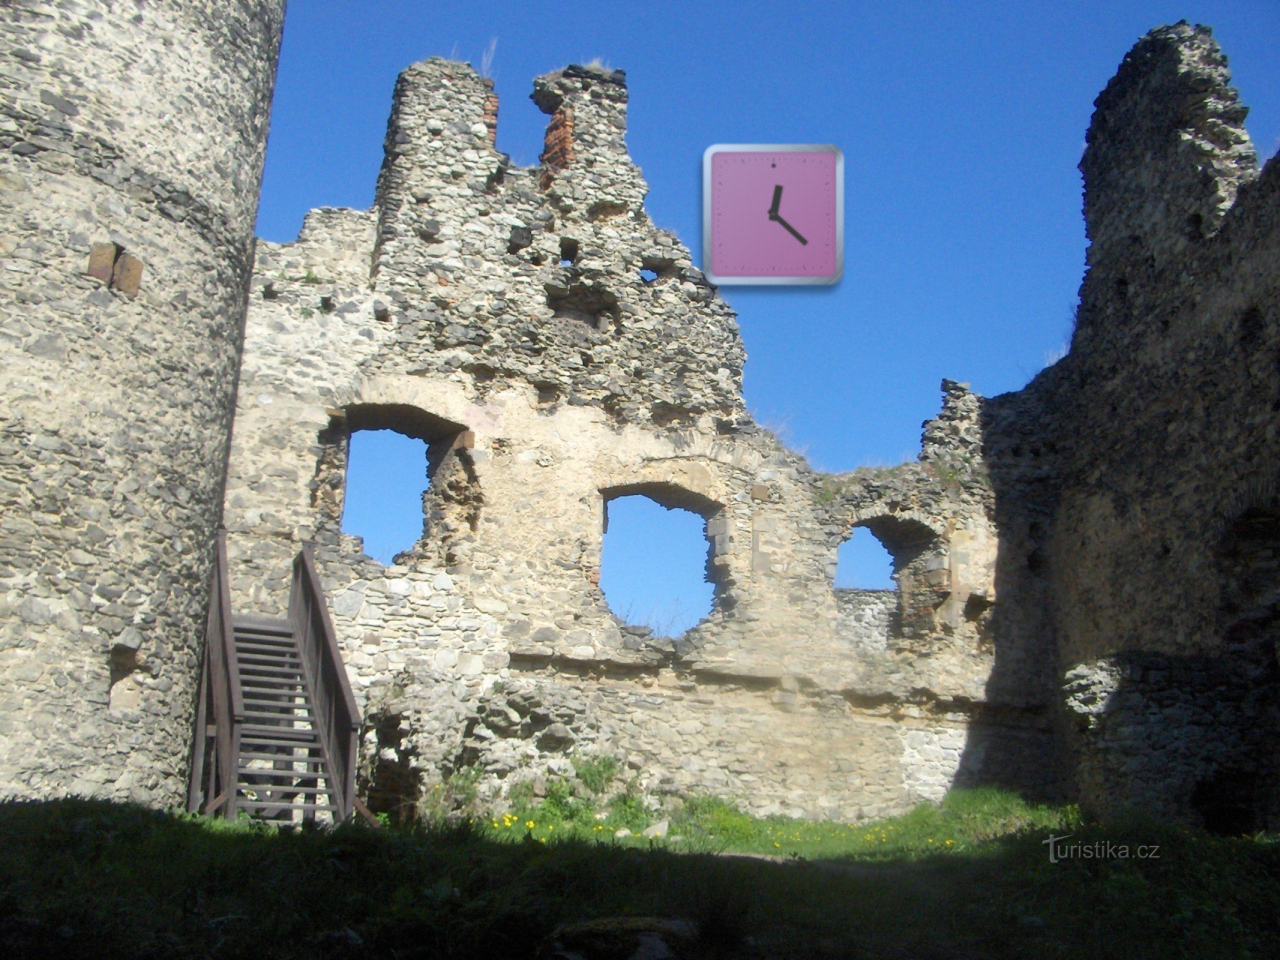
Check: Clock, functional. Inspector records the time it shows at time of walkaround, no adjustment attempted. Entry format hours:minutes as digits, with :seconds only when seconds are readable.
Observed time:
12:22
